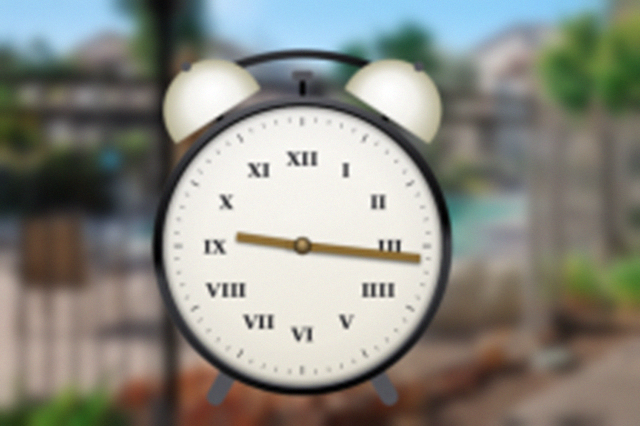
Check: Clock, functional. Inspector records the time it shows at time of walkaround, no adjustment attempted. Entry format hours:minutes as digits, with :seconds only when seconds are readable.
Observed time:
9:16
